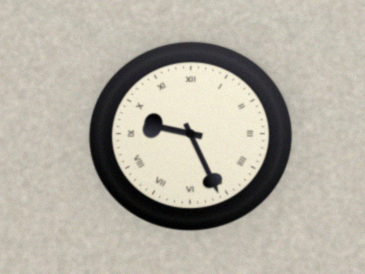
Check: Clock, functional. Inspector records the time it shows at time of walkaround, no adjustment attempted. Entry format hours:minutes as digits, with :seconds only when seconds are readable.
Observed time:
9:26
